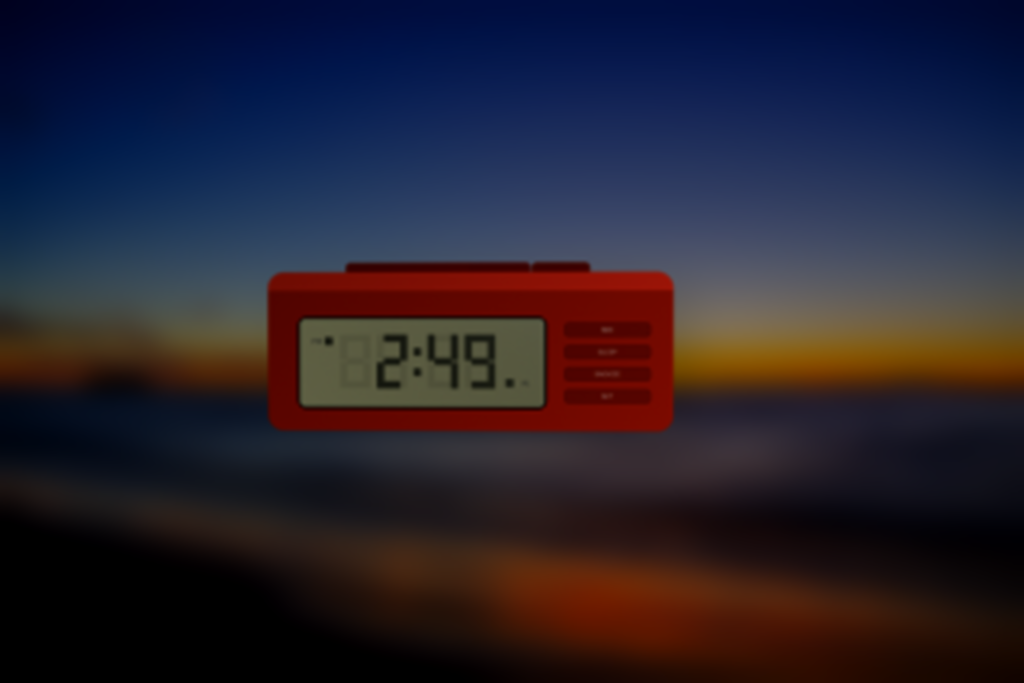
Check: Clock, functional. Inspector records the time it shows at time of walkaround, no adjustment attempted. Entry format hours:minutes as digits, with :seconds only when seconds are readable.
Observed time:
2:49
